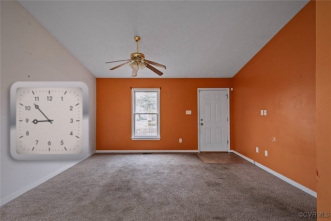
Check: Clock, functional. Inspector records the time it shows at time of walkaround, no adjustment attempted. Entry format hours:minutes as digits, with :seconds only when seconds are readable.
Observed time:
8:53
